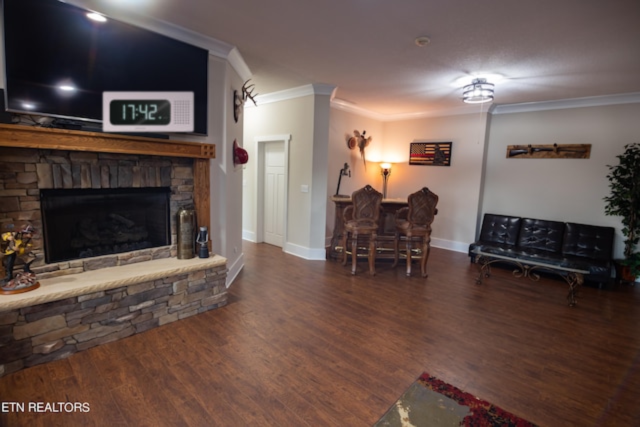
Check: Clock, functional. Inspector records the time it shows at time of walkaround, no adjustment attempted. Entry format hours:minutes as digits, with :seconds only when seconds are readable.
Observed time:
17:42
